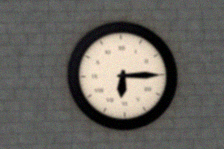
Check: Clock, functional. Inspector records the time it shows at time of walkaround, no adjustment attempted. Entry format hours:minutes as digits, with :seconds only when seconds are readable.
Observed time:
6:15
